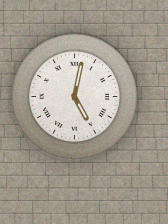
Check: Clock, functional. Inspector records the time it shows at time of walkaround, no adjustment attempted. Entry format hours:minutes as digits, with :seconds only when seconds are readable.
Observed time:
5:02
